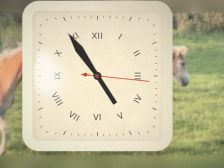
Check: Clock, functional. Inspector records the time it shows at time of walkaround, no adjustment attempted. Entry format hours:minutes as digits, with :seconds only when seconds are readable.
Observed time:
4:54:16
